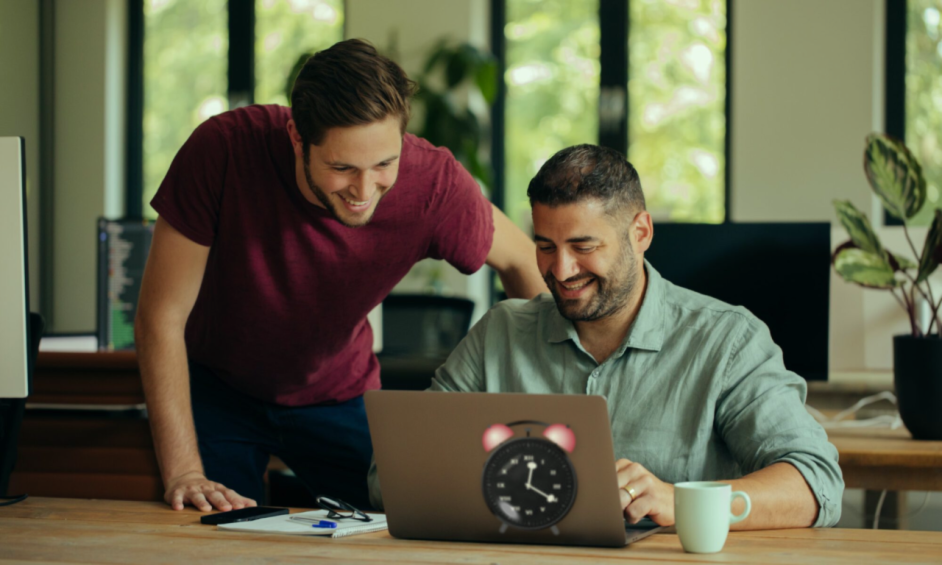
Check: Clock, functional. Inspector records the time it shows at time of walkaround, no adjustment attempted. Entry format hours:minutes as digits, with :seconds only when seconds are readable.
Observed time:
12:20
